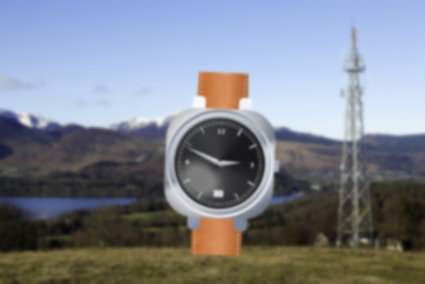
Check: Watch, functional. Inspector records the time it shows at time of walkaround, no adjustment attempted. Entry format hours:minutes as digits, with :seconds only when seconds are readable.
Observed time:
2:49
